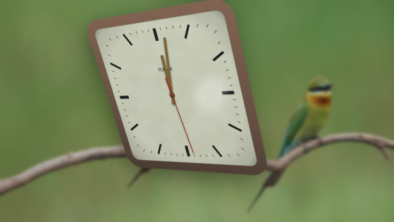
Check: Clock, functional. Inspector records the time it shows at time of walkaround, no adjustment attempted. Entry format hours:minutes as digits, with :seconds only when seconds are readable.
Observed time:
12:01:29
